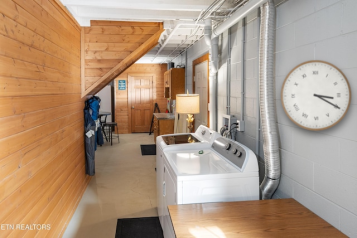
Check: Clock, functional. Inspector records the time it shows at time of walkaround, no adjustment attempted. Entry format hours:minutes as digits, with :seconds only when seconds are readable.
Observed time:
3:20
